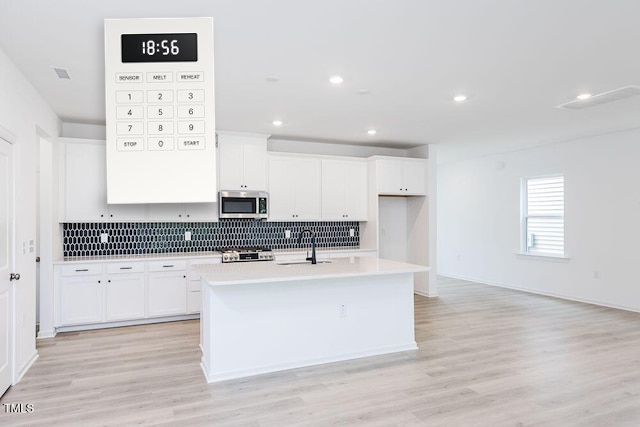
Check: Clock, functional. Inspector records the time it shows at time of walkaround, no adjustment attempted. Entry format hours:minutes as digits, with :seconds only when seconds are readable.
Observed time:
18:56
